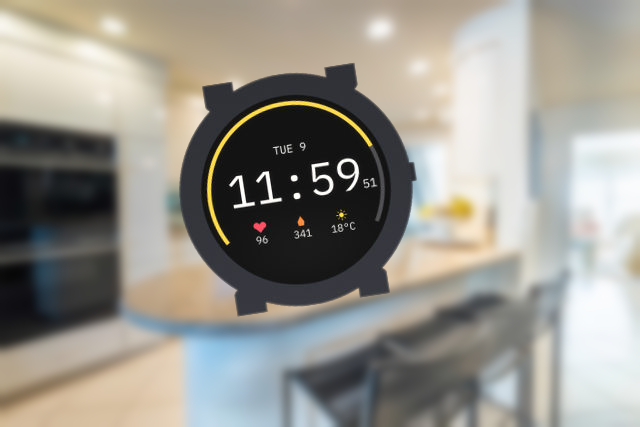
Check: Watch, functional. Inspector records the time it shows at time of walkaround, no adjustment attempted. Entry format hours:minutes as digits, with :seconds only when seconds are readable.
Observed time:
11:59:51
